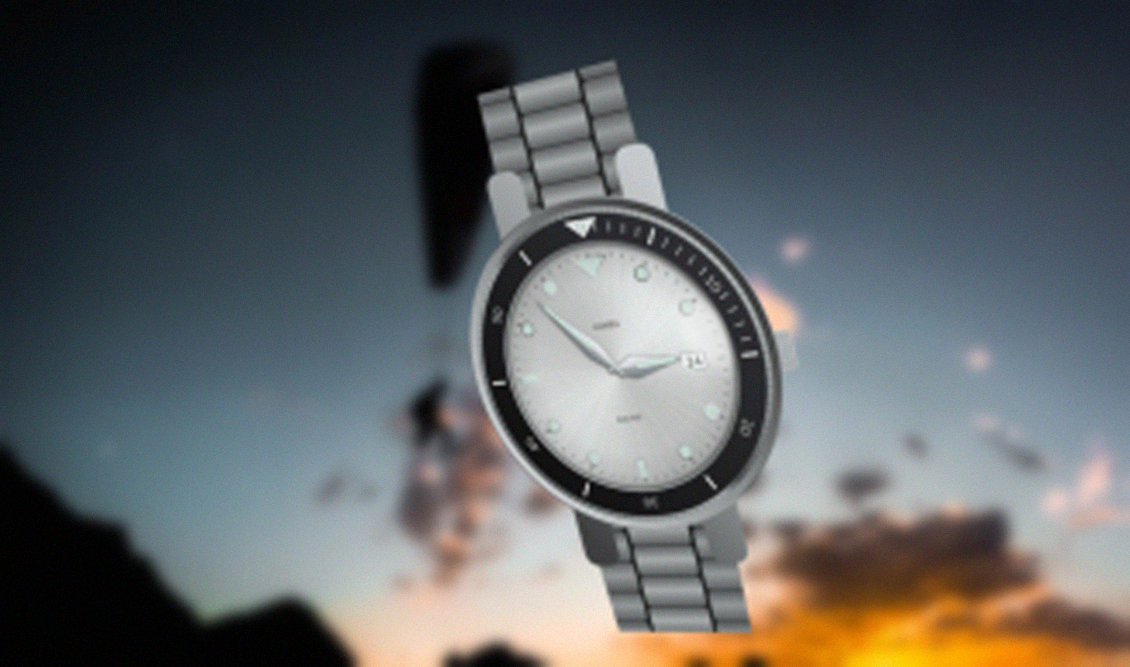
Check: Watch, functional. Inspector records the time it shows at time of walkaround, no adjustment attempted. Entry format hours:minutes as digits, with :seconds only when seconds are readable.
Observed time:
2:53
